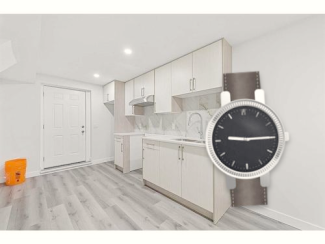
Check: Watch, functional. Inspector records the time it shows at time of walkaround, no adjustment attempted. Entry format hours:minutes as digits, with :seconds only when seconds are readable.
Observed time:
9:15
